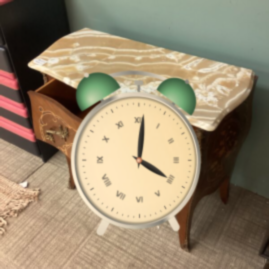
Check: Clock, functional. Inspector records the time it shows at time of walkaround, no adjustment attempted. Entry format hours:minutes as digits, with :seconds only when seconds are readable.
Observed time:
4:01
